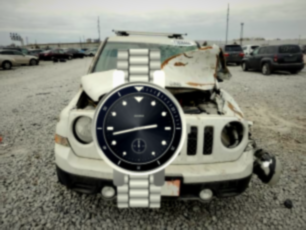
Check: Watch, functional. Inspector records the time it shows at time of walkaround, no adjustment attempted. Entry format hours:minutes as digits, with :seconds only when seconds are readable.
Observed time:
2:43
